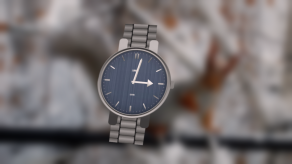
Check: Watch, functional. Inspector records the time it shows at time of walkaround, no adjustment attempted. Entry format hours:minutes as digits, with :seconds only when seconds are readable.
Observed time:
3:02
